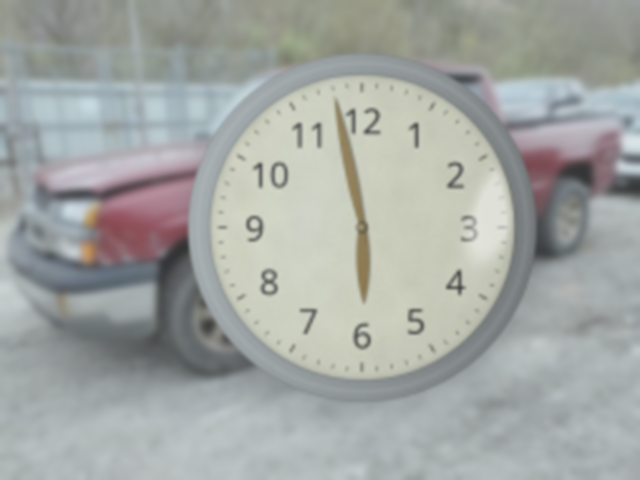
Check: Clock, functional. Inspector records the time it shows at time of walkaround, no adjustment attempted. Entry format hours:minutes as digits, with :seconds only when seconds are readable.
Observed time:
5:58
